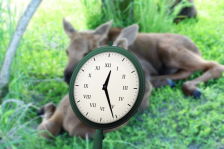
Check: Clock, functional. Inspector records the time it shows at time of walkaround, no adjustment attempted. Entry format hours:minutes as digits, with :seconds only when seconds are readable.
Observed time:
12:26
